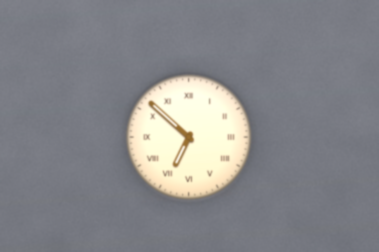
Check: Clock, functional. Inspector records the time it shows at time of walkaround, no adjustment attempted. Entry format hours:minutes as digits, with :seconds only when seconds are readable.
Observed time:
6:52
